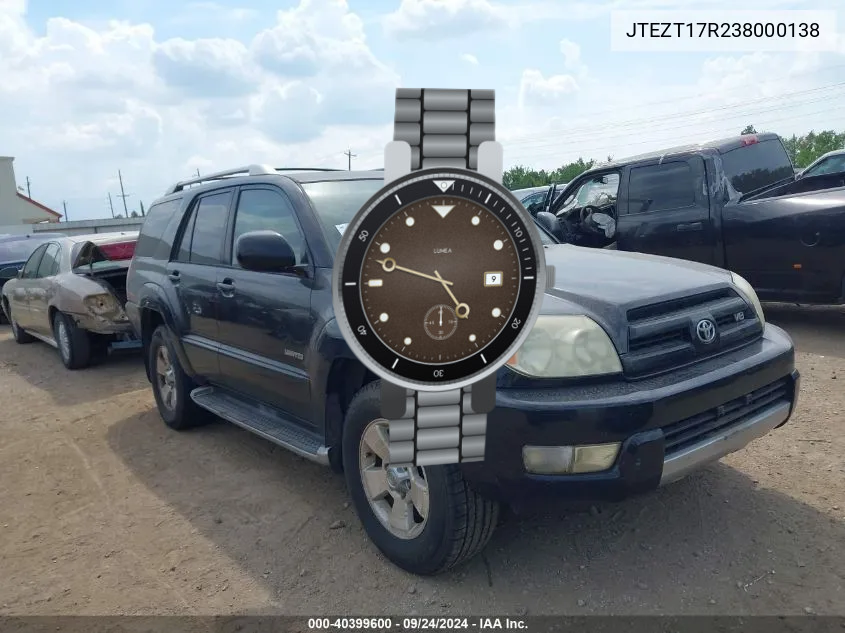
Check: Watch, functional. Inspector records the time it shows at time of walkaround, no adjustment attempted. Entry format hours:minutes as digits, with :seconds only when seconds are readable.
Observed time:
4:48
